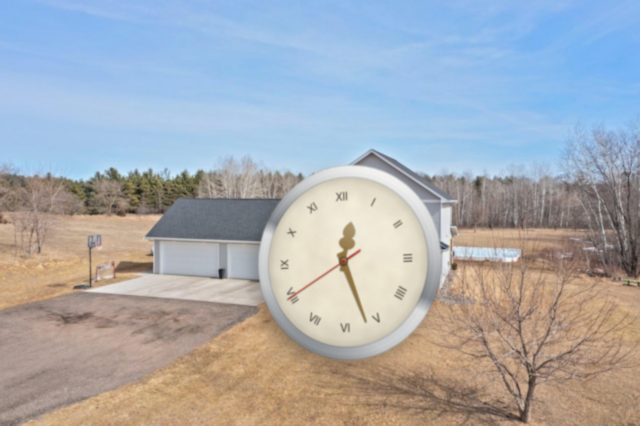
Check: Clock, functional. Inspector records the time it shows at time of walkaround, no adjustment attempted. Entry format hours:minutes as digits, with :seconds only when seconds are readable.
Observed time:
12:26:40
